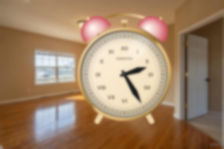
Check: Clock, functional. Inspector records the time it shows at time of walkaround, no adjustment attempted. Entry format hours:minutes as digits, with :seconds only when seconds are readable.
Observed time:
2:25
